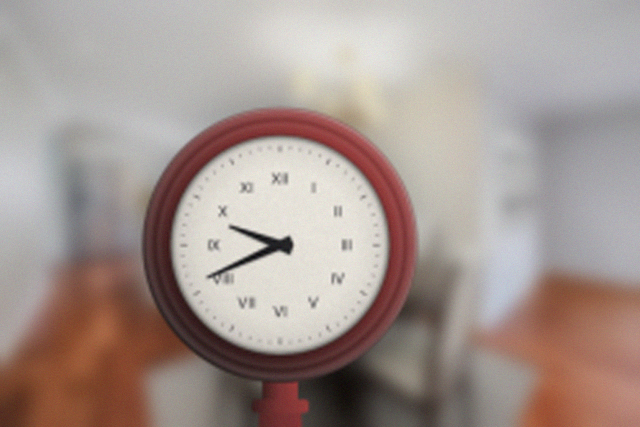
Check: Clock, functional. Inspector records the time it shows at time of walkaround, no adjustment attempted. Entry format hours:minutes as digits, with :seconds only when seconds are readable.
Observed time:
9:41
